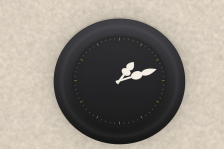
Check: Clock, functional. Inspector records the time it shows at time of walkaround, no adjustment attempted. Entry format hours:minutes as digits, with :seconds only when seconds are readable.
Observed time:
1:12
